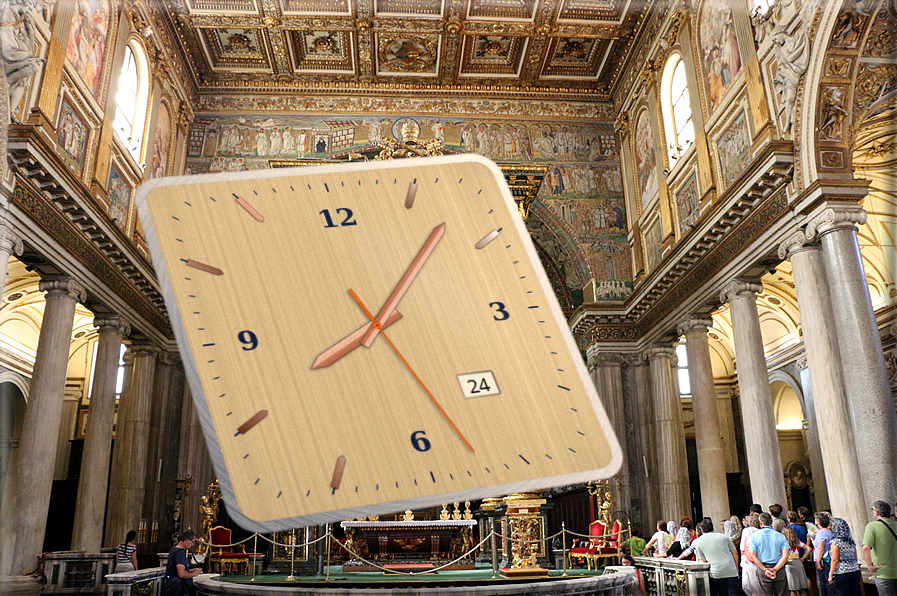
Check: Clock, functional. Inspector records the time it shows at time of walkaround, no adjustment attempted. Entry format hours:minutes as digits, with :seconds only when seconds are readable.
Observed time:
8:07:27
